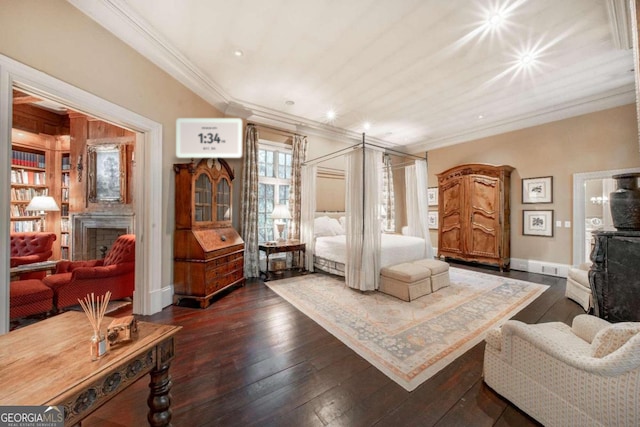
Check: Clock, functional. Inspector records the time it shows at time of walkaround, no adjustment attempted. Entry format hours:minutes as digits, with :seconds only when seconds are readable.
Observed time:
1:34
